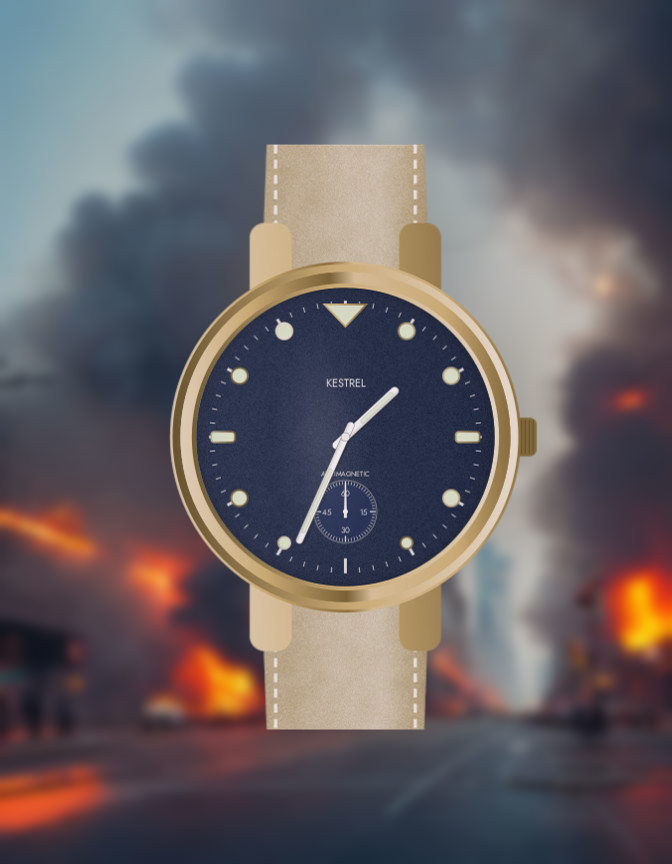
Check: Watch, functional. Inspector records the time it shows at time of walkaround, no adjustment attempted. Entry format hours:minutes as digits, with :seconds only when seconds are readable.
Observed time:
1:34
